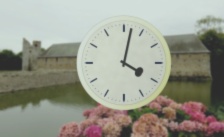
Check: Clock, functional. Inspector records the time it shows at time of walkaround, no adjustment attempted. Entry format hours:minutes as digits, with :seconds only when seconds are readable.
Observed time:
4:02
